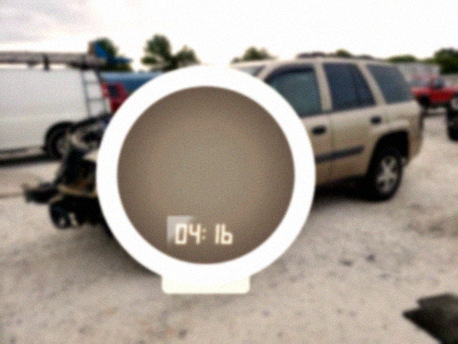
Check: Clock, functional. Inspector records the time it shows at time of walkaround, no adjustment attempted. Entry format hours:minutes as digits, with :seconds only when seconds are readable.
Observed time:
4:16
